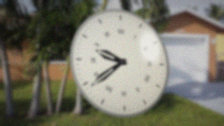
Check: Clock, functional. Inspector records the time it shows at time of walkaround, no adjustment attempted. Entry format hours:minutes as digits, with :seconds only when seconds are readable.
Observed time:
9:39
